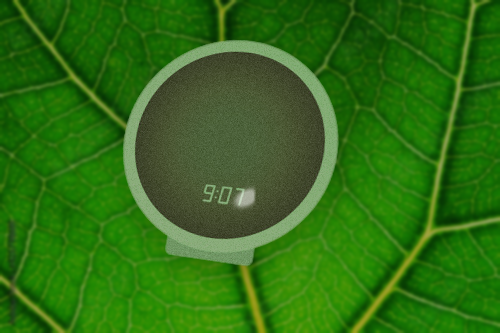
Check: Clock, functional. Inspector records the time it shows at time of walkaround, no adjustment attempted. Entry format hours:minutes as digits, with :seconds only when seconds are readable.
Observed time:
9:07
